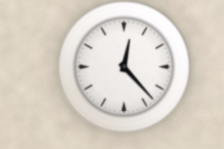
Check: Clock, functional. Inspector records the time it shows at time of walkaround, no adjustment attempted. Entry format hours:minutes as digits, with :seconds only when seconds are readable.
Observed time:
12:23
